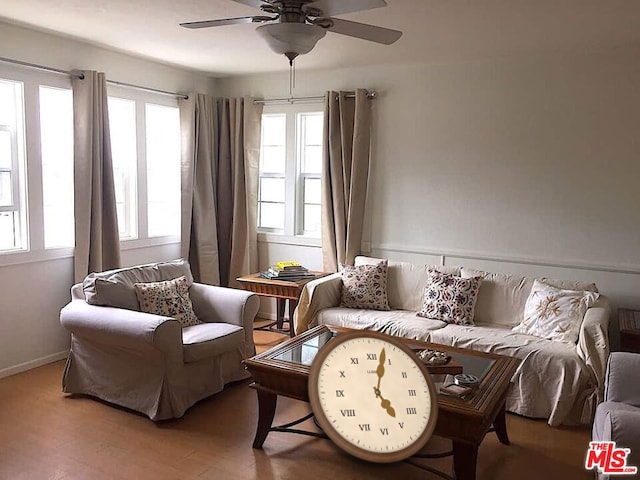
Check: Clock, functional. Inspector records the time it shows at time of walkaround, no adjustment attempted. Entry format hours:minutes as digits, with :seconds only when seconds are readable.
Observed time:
5:03
